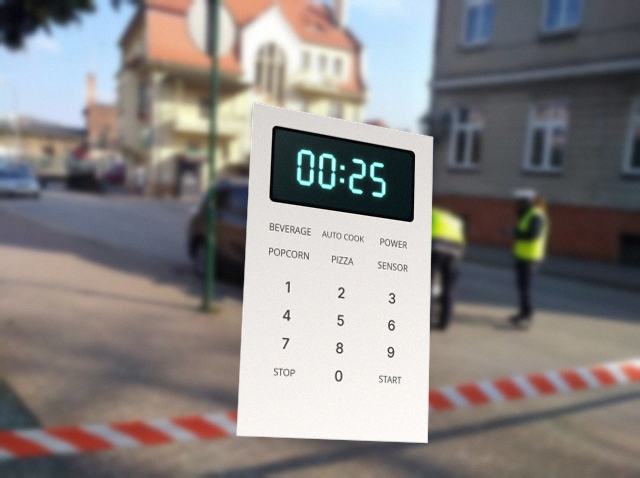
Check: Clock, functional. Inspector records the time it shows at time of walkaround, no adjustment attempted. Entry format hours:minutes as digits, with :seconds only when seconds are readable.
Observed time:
0:25
